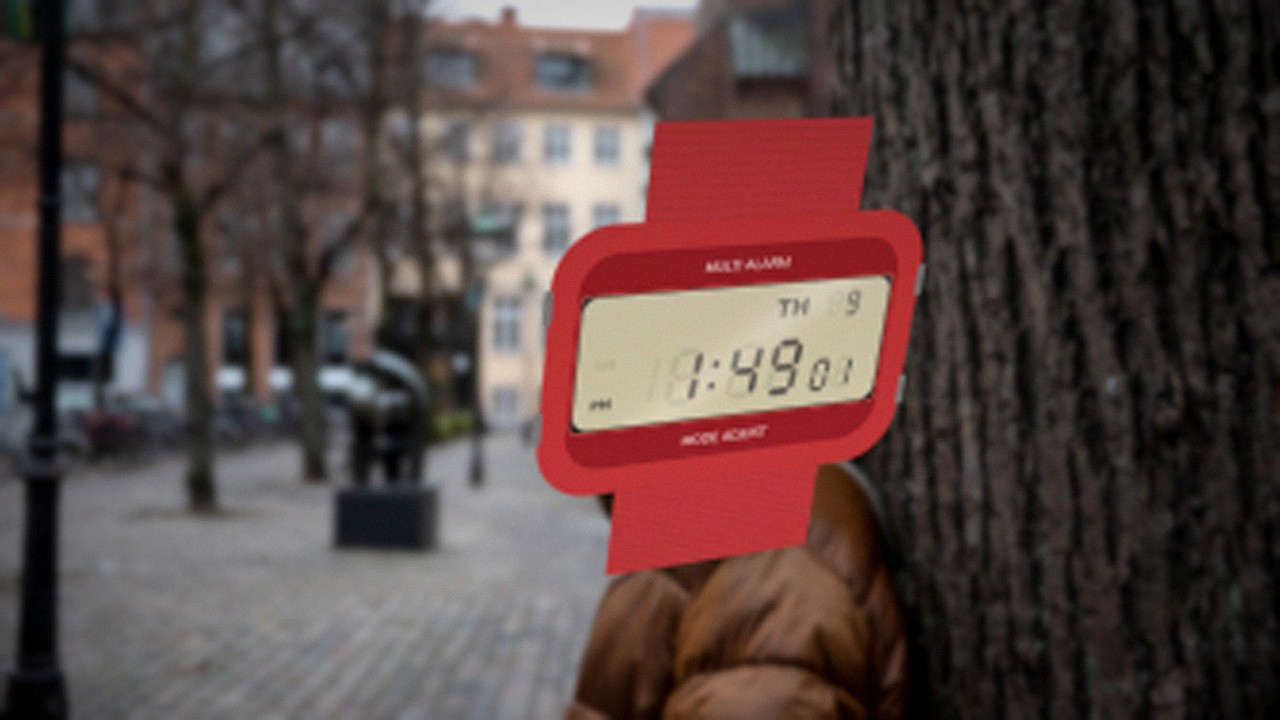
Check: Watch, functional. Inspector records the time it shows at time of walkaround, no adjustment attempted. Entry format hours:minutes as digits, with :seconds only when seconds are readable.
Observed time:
1:49:01
